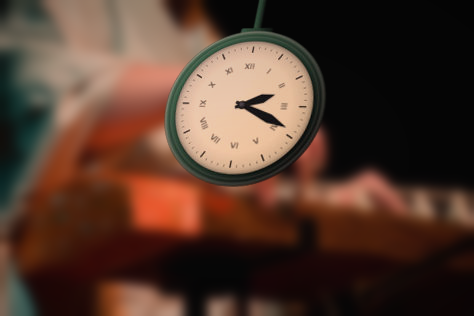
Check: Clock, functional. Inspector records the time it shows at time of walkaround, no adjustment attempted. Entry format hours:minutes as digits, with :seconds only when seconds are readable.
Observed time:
2:19
